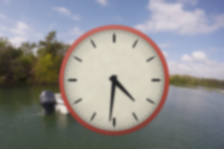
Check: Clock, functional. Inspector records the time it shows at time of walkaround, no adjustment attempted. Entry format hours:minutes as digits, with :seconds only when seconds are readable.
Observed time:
4:31
